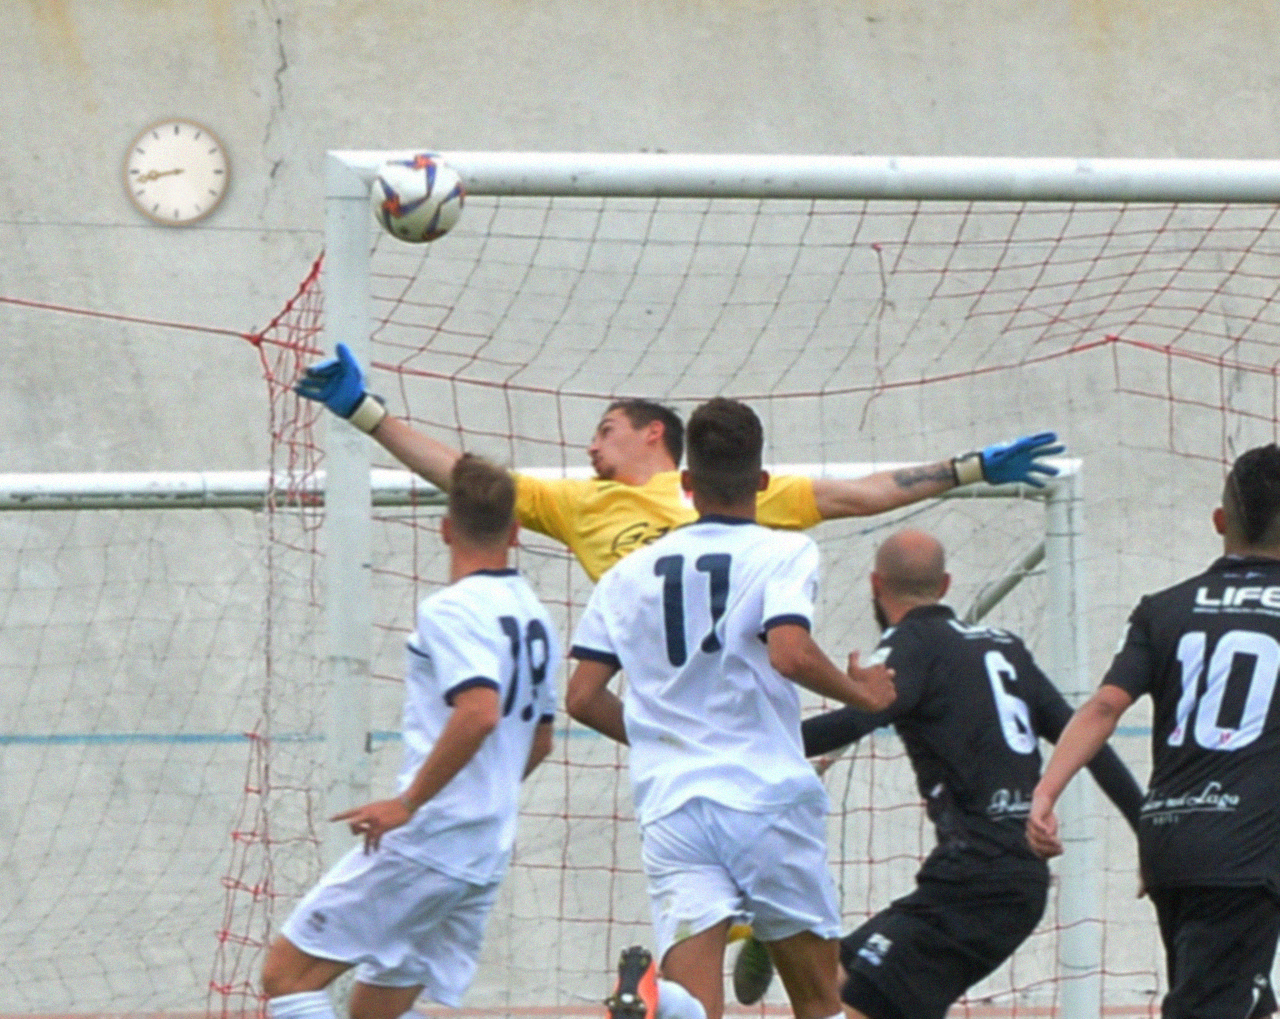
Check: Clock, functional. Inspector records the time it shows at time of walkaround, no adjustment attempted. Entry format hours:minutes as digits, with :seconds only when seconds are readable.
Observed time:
8:43
